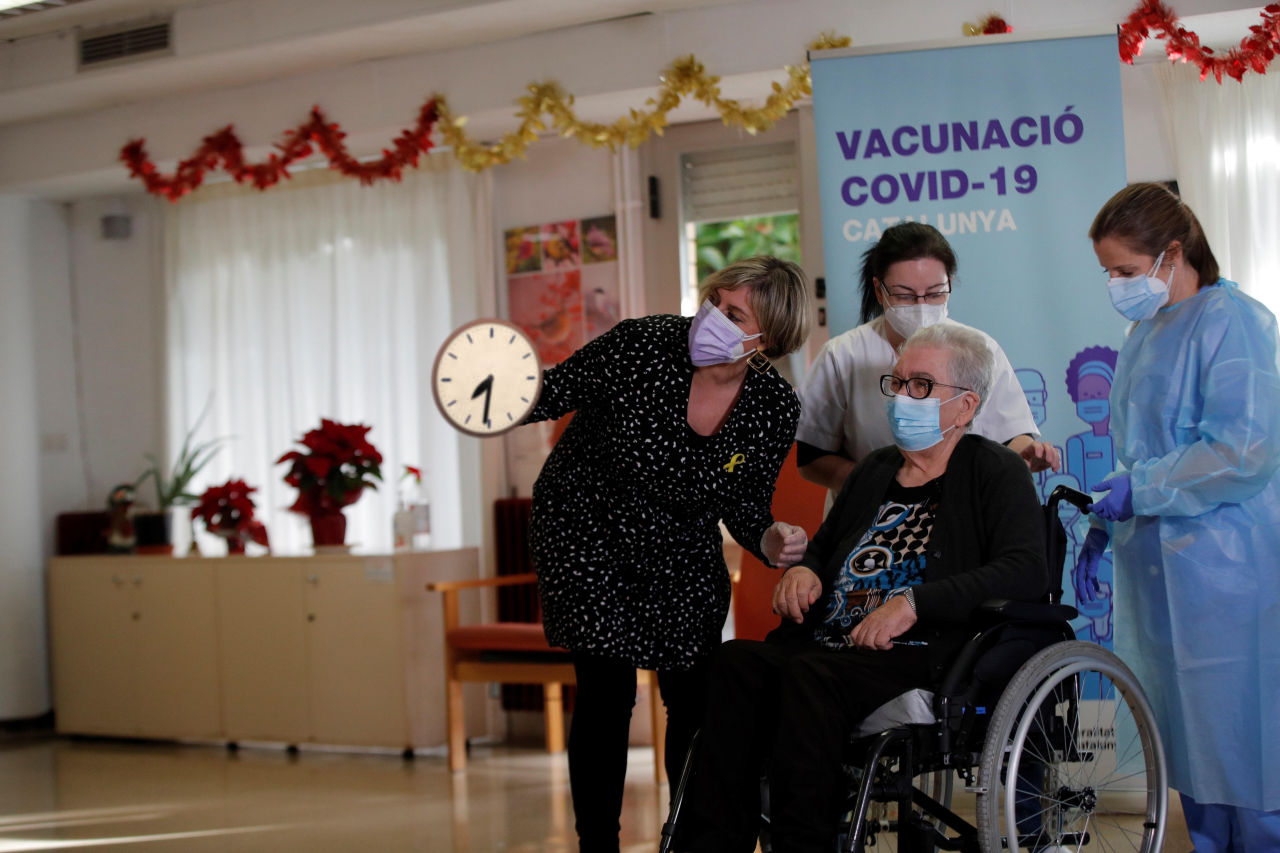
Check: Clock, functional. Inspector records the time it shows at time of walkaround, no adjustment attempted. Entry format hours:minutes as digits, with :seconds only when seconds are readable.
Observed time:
7:31
